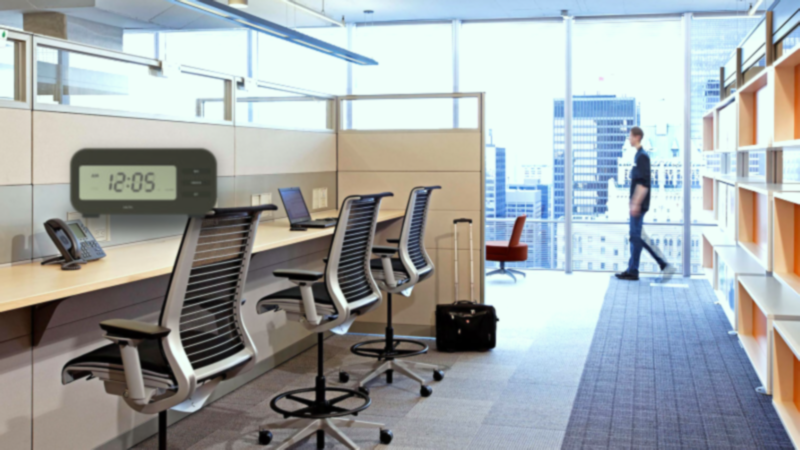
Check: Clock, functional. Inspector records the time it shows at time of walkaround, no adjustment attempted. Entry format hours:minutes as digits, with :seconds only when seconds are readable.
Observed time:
12:05
